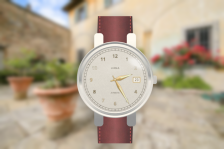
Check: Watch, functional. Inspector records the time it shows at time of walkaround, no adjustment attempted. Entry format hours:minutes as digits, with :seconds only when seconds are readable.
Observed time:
2:25
